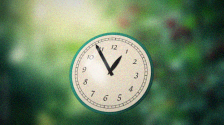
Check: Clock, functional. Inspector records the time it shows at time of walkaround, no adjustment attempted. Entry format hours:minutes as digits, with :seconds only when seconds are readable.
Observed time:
12:54
